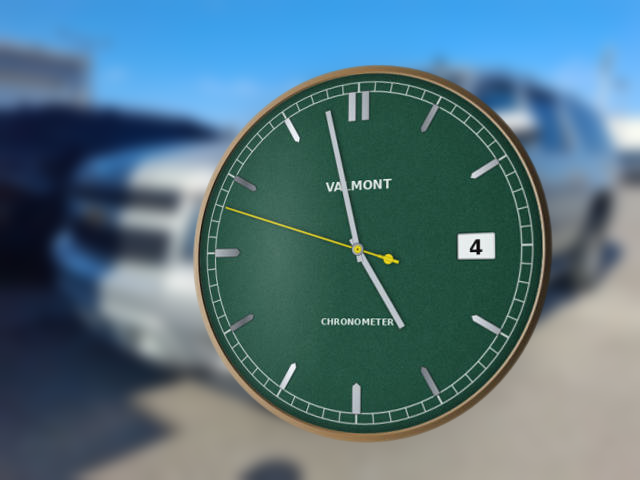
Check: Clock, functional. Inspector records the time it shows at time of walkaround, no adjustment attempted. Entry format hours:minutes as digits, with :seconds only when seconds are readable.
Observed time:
4:57:48
